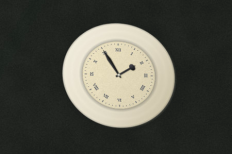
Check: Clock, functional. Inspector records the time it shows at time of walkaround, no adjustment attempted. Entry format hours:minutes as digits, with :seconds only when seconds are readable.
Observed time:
1:55
